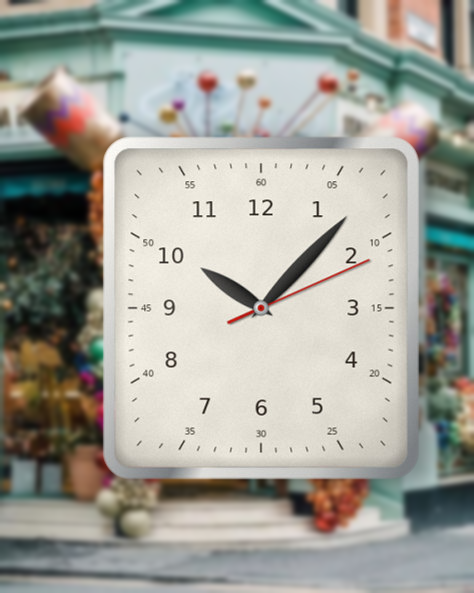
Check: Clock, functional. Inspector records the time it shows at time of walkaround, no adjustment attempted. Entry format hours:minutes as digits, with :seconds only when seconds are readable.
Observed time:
10:07:11
